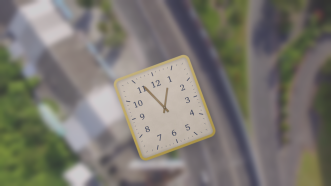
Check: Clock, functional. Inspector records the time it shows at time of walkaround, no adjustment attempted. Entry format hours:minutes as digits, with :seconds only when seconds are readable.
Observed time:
12:56
